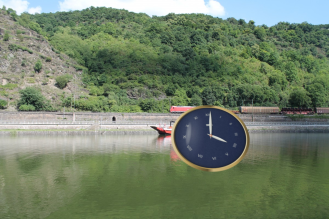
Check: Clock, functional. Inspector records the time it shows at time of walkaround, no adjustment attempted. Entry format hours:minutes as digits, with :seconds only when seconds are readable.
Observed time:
4:01
